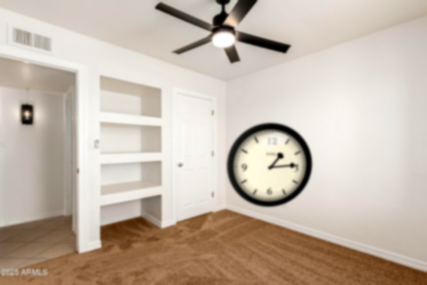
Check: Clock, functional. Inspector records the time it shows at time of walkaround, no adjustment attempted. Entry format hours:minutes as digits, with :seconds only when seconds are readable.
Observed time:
1:14
